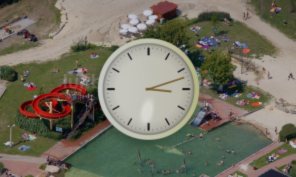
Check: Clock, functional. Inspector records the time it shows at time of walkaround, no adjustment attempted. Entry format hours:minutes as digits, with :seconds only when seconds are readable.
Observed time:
3:12
